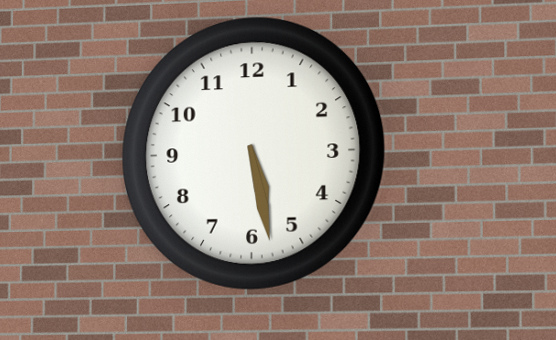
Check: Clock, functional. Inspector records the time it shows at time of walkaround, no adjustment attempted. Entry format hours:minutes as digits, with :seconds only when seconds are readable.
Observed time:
5:28
